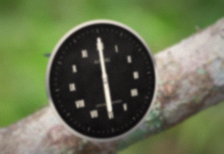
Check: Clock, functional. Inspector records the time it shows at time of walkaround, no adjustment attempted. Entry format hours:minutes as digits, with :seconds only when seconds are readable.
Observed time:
6:00
